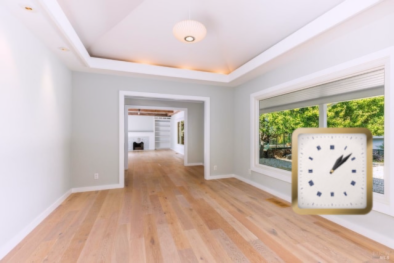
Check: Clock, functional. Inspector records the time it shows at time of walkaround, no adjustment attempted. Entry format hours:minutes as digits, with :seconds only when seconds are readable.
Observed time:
1:08
